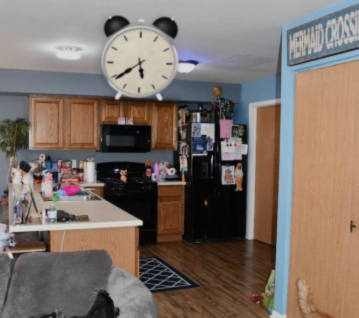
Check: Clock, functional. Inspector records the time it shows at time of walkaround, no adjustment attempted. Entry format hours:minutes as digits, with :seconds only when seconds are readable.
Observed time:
5:39
